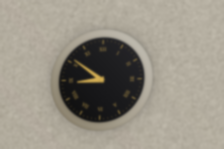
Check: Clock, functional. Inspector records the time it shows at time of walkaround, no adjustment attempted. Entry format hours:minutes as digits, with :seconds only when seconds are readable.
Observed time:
8:51
